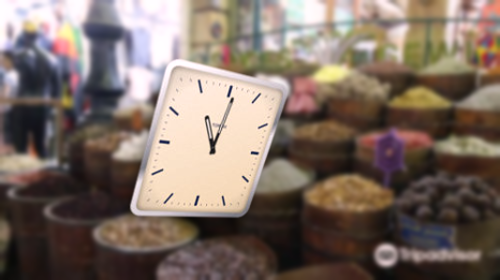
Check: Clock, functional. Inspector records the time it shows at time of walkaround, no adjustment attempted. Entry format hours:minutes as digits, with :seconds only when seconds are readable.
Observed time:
11:01
